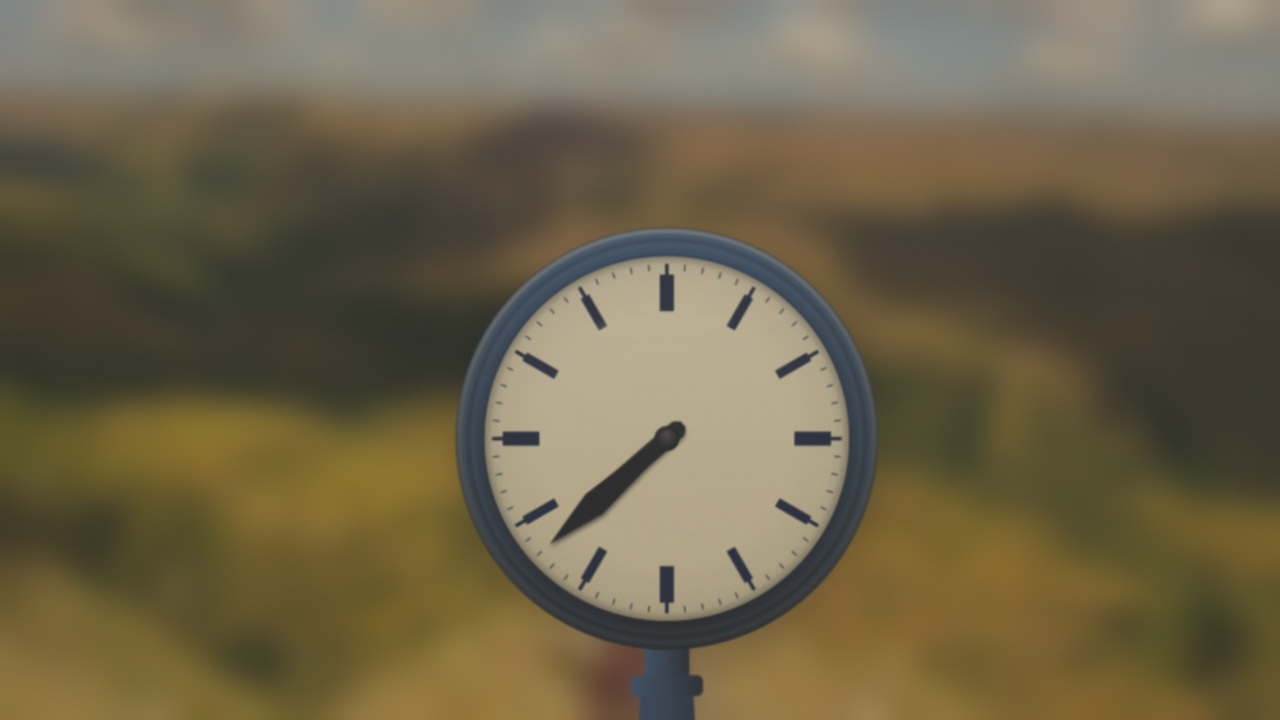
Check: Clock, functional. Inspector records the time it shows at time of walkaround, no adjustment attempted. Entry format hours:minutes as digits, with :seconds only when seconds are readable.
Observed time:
7:38
